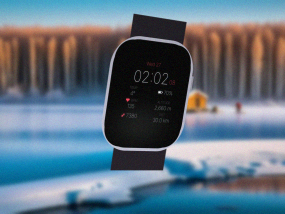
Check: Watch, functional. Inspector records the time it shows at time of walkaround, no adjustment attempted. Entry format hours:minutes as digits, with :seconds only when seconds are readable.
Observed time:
2:02
